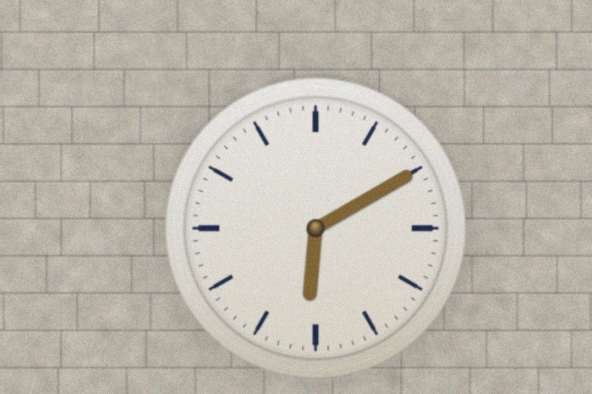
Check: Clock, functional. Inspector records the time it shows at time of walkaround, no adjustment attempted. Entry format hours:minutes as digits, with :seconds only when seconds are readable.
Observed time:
6:10
